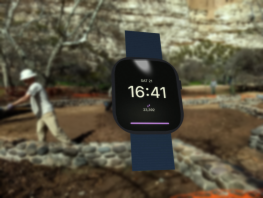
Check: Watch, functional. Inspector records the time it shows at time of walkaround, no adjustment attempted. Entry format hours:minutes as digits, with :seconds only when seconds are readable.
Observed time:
16:41
